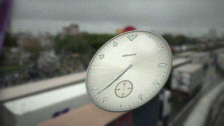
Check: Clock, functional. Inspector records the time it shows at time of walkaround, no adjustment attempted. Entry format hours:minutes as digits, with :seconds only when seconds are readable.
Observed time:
7:38
